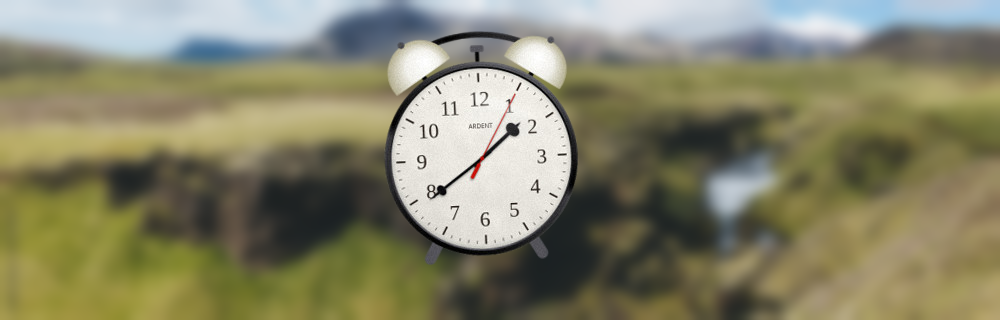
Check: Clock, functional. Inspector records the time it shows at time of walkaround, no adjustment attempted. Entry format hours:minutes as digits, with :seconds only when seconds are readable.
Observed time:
1:39:05
